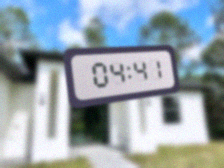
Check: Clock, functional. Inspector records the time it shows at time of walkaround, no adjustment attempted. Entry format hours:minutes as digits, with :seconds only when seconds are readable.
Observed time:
4:41
